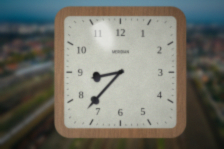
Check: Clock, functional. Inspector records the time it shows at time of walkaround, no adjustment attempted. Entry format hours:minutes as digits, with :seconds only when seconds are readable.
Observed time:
8:37
